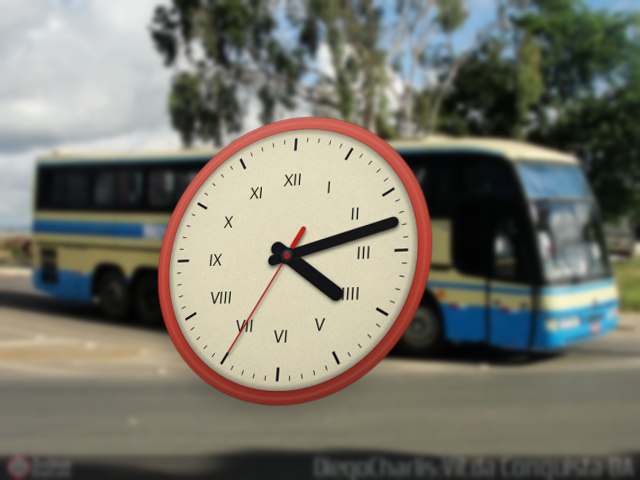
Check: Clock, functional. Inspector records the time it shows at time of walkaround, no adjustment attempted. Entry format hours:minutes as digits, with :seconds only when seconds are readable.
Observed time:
4:12:35
